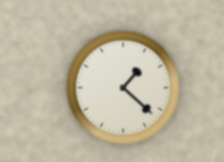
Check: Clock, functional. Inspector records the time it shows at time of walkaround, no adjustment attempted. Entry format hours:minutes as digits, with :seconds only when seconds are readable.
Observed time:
1:22
